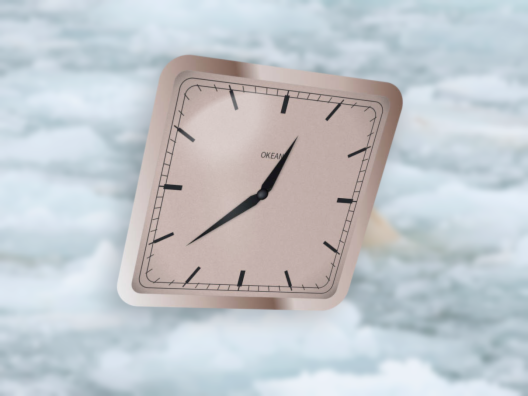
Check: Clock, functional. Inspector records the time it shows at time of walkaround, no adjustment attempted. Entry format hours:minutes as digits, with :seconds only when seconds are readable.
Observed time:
12:38
